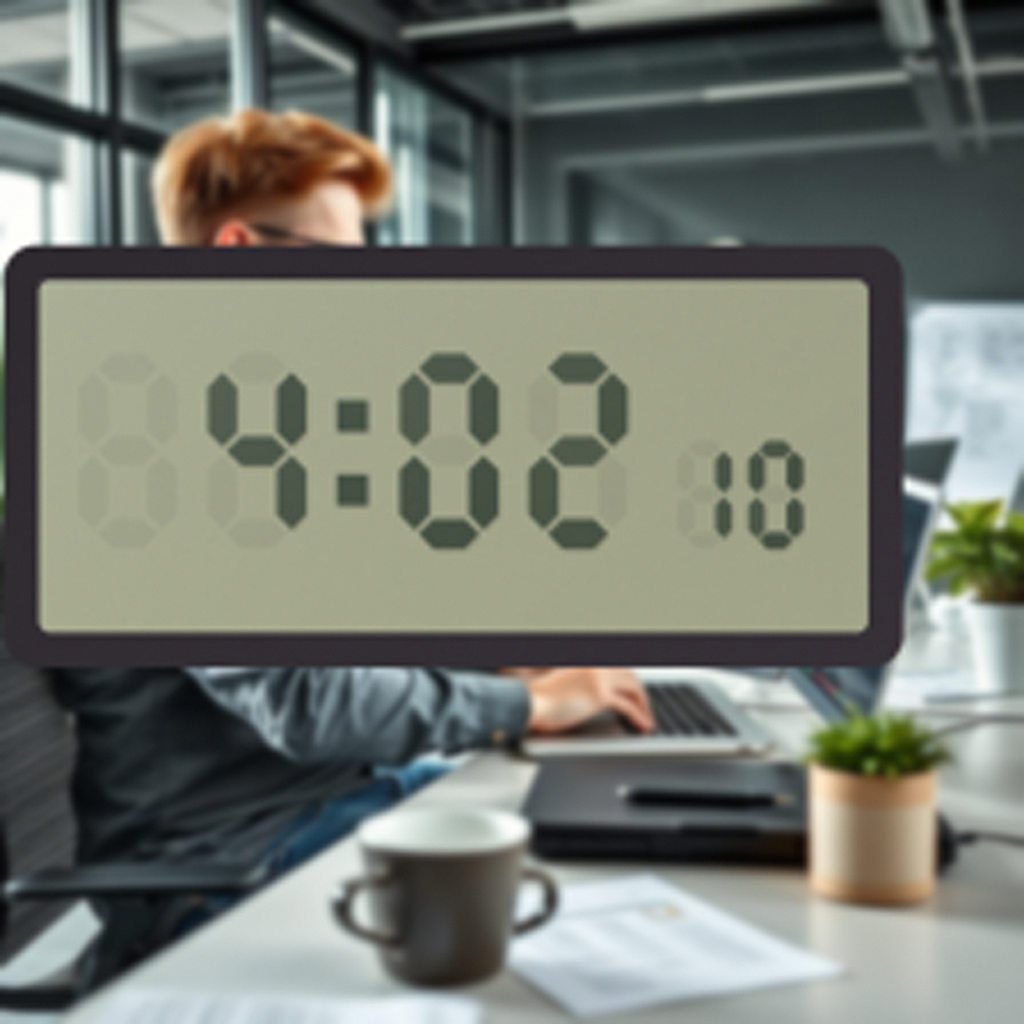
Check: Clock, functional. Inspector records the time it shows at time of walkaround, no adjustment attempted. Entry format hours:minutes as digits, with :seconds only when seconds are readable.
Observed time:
4:02:10
